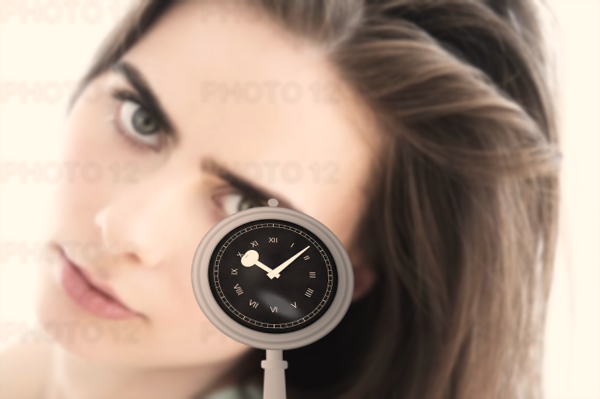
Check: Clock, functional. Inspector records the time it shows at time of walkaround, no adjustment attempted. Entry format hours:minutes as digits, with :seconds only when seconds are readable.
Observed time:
10:08
